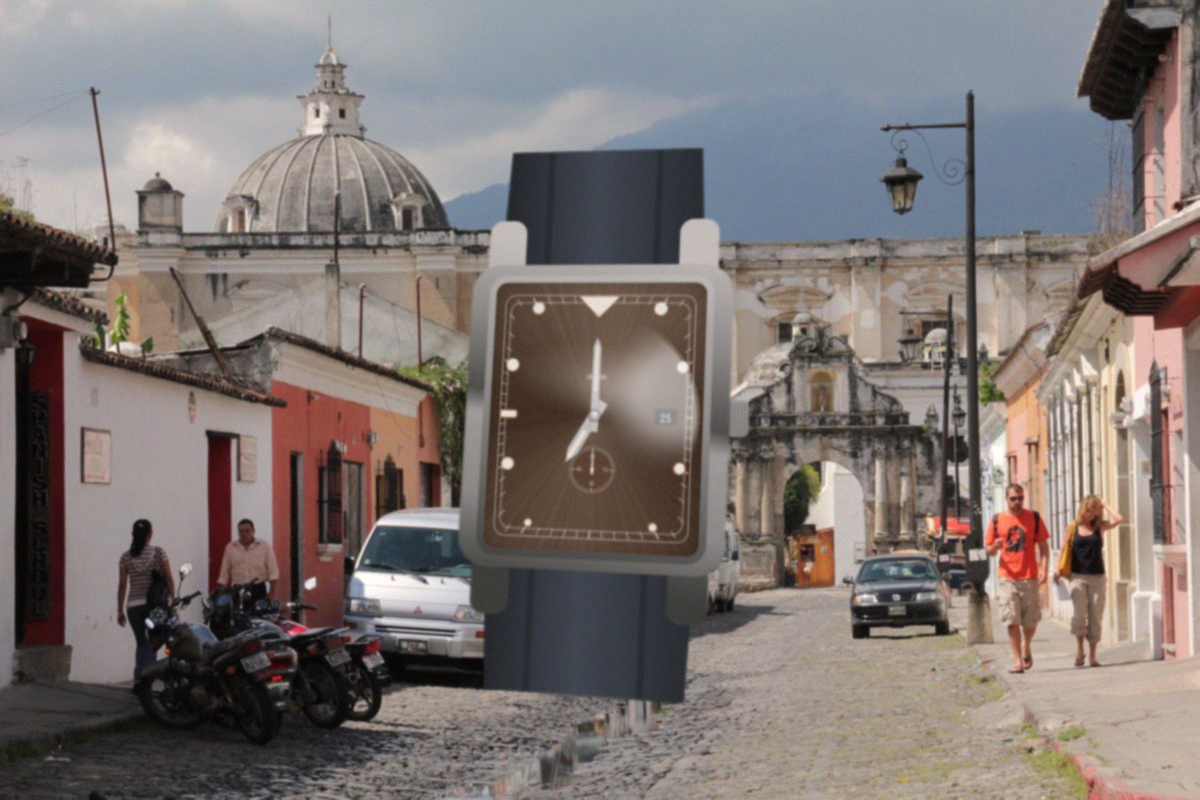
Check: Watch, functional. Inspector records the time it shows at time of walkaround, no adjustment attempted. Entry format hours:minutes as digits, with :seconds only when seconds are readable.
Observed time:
7:00
